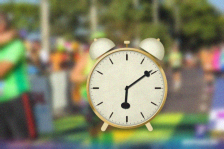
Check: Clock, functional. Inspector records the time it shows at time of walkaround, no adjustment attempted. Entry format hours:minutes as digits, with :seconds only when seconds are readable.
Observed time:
6:09
